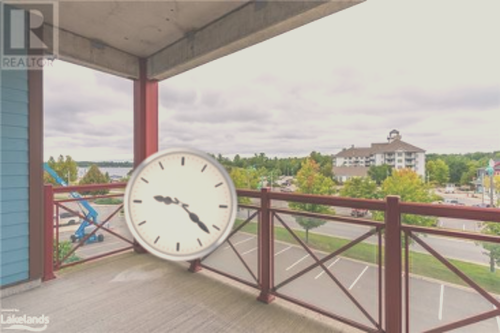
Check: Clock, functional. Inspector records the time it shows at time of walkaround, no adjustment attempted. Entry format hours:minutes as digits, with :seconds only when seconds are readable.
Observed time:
9:22
